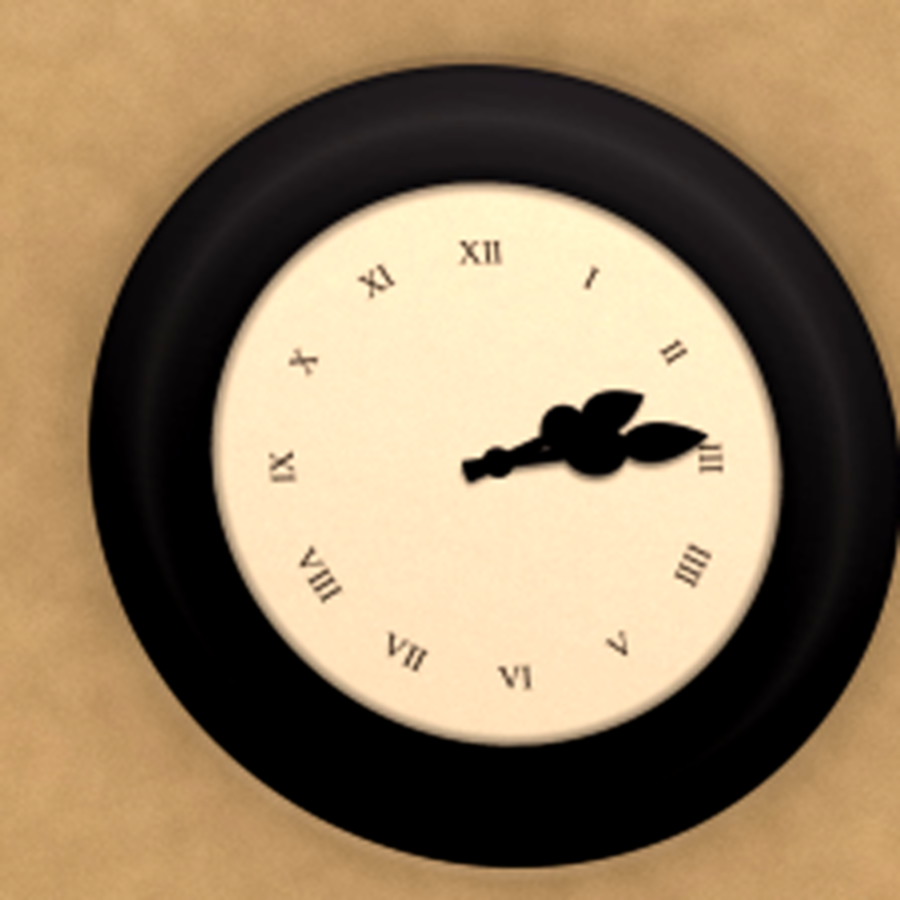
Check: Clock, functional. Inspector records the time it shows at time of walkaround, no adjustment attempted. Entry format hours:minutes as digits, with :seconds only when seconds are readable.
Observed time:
2:14
